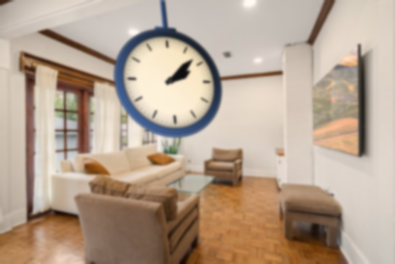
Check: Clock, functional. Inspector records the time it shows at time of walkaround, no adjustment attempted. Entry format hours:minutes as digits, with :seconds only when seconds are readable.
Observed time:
2:08
